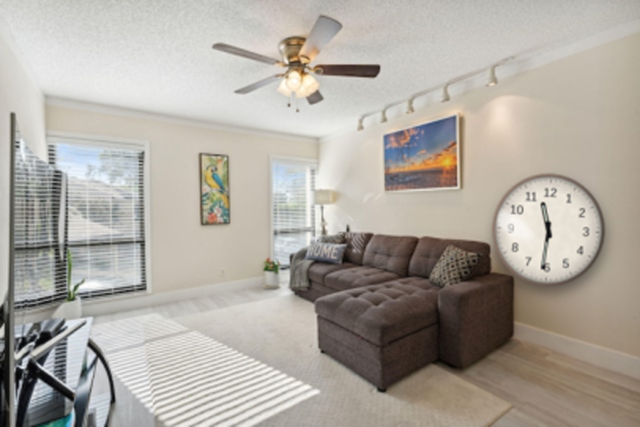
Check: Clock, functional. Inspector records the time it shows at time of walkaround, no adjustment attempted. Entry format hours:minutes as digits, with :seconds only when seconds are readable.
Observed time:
11:31
